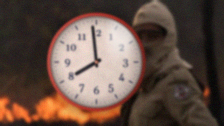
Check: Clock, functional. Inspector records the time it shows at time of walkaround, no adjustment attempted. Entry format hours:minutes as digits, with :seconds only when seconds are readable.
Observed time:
7:59
